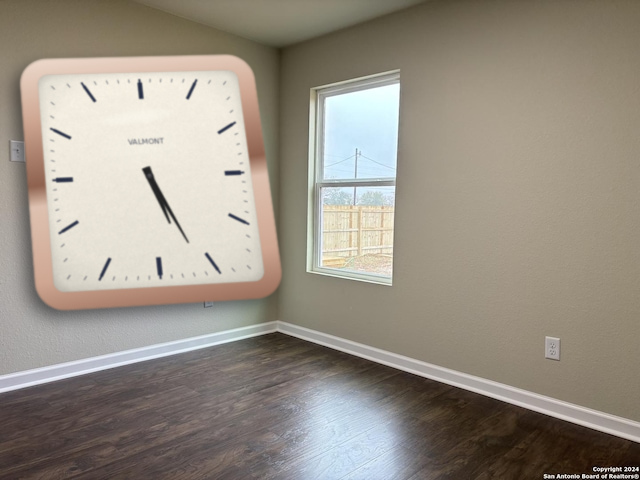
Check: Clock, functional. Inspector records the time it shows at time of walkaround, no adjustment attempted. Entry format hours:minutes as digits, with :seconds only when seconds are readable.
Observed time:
5:26
